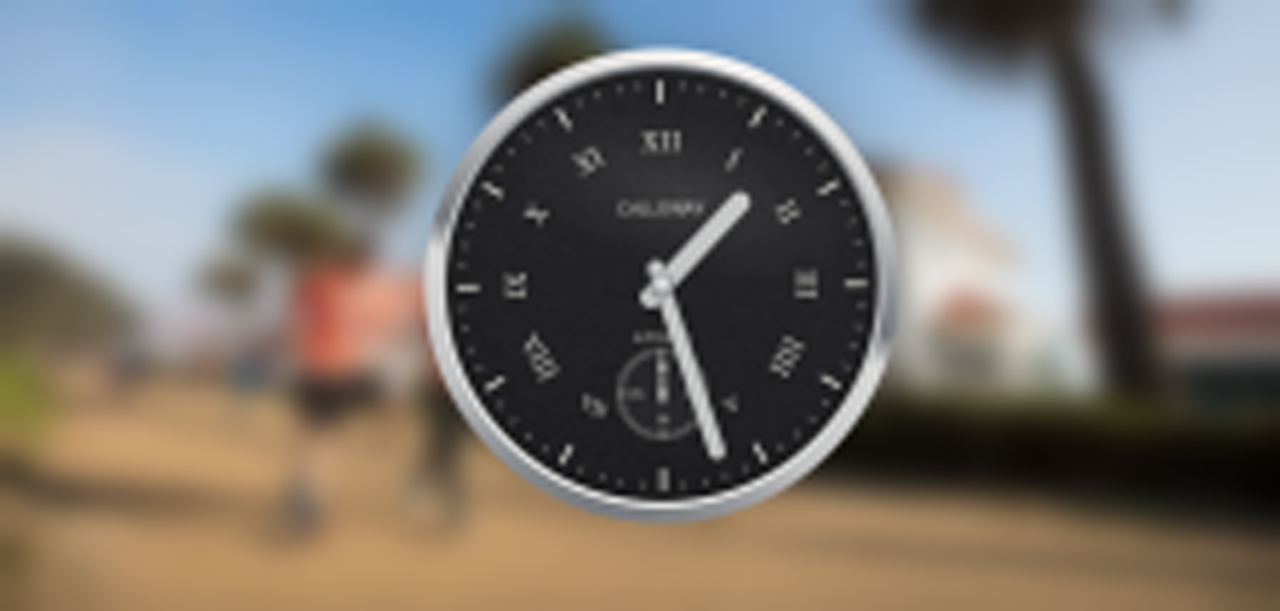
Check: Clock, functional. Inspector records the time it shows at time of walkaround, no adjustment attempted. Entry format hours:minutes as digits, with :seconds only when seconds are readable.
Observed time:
1:27
